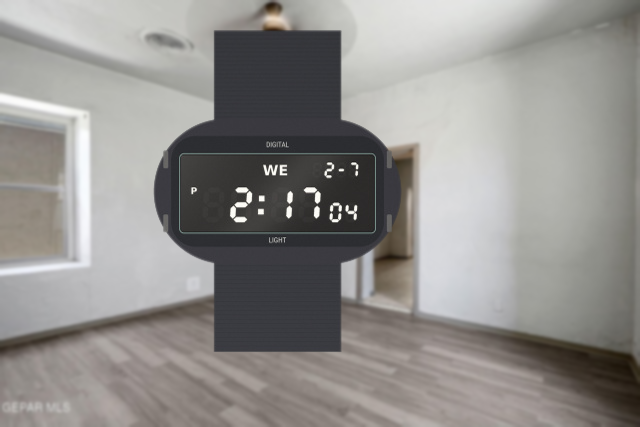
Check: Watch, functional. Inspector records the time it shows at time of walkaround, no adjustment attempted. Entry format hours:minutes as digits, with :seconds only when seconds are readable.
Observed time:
2:17:04
